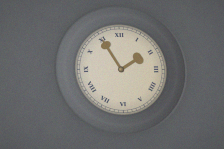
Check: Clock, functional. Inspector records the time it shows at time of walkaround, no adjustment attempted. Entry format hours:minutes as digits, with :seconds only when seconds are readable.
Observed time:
1:55
